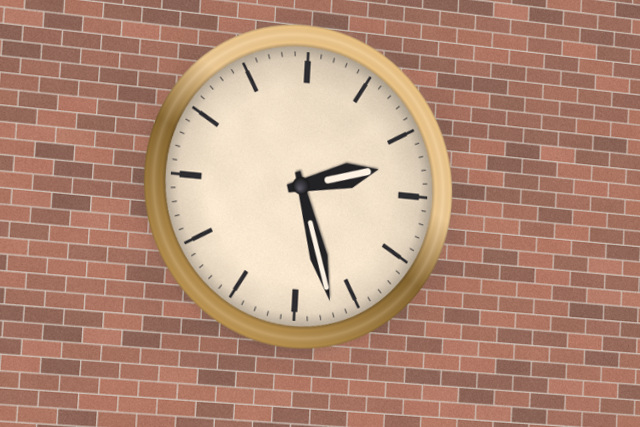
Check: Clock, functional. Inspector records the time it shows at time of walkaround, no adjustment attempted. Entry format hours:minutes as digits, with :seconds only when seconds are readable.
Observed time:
2:27
